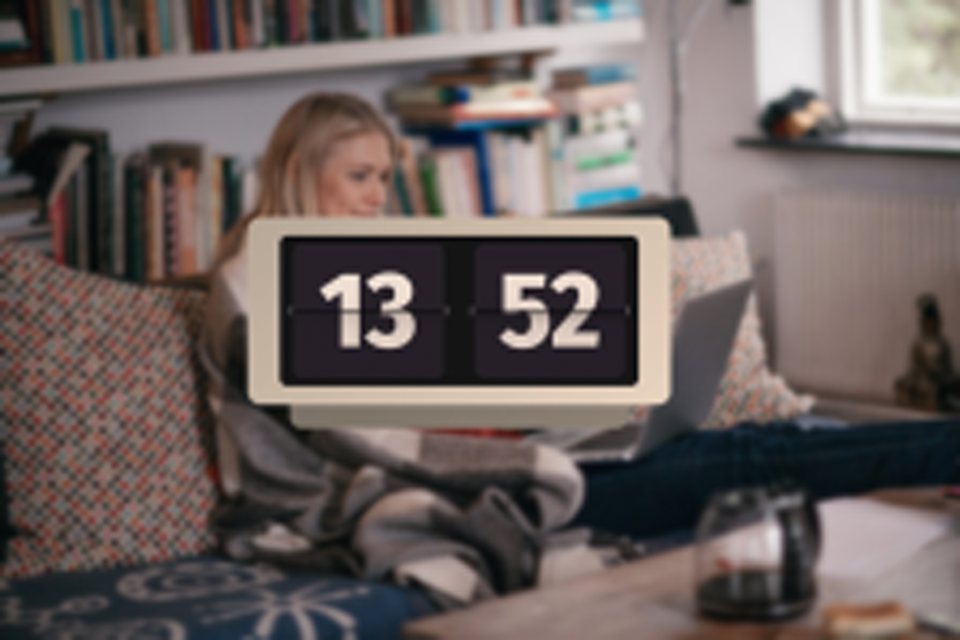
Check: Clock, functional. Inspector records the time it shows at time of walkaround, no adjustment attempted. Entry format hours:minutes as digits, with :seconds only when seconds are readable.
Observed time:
13:52
